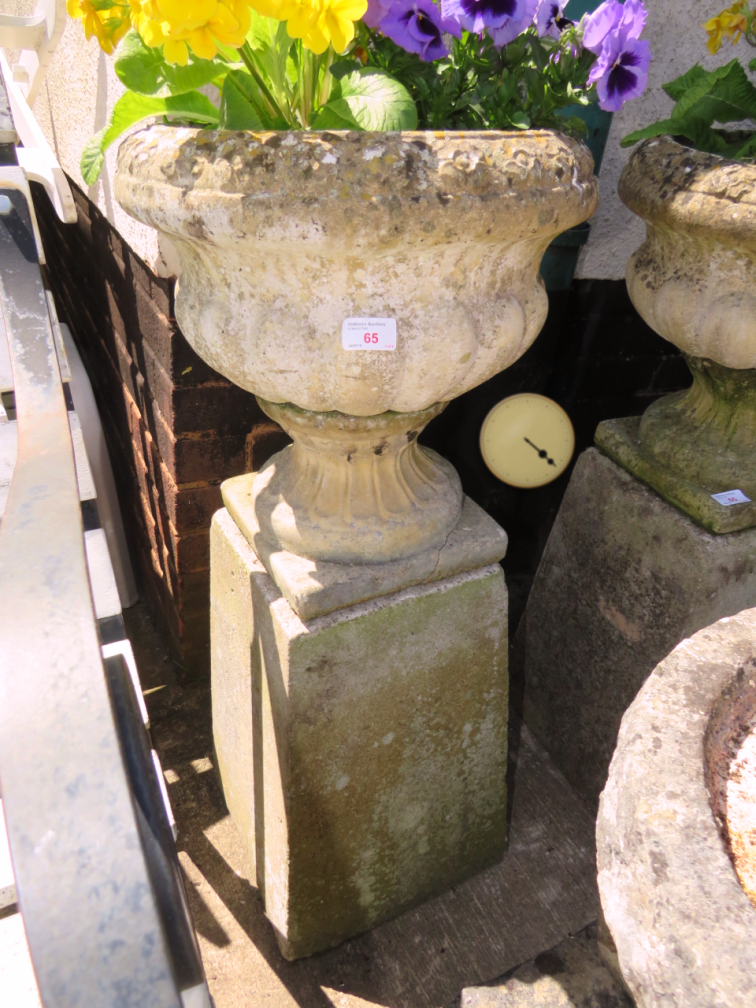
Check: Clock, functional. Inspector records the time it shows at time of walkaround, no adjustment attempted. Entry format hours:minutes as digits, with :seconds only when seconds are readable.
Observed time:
4:22
